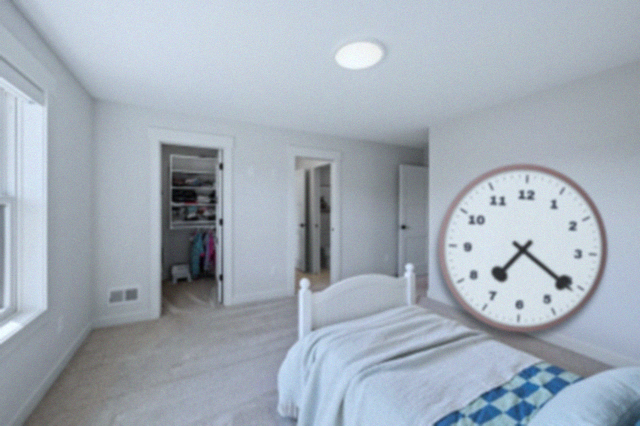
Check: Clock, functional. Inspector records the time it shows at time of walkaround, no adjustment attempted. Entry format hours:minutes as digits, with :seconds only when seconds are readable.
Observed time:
7:21
